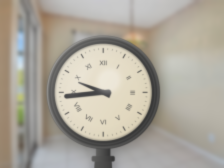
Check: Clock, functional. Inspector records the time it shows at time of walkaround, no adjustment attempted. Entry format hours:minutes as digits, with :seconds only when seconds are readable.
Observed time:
9:44
